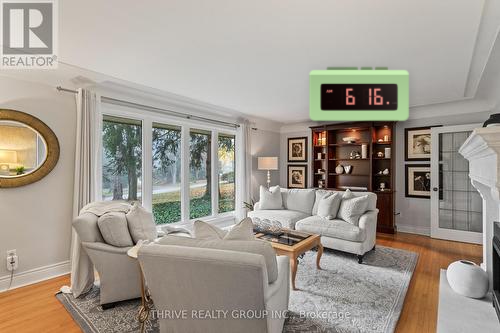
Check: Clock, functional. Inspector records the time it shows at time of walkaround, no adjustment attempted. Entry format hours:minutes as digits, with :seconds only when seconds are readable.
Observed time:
6:16
